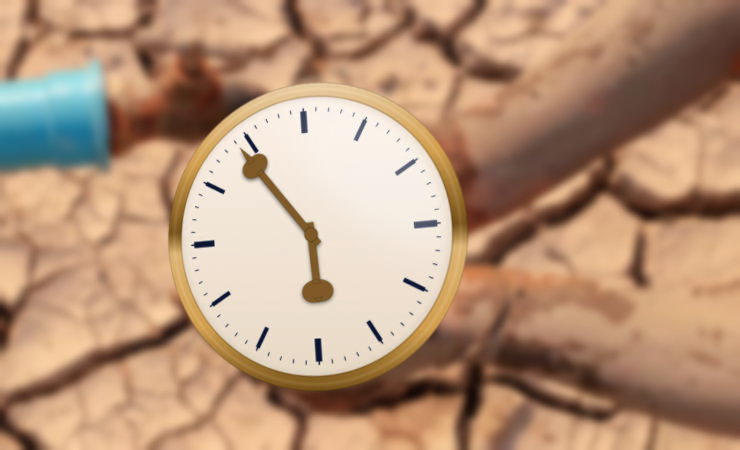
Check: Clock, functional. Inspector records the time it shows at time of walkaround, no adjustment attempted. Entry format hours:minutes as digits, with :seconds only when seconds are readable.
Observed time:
5:54
